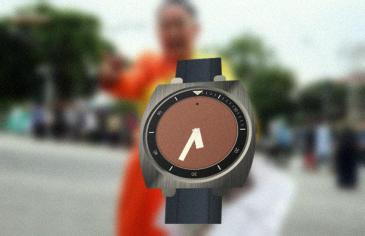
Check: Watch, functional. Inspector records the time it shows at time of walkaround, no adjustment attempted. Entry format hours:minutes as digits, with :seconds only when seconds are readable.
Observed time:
5:34
